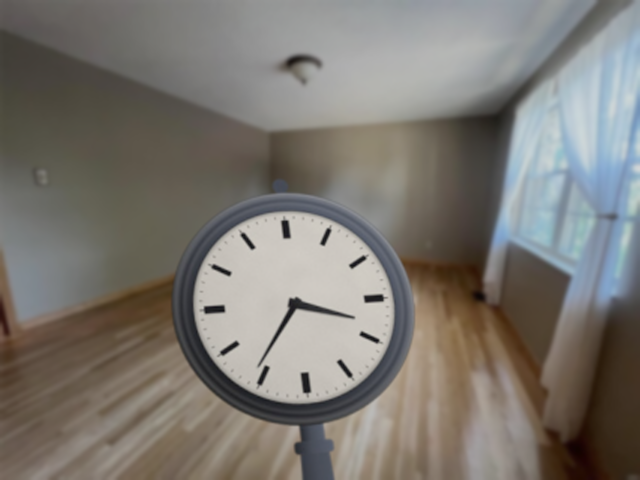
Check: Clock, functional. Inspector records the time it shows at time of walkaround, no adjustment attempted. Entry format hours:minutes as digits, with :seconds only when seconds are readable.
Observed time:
3:36
